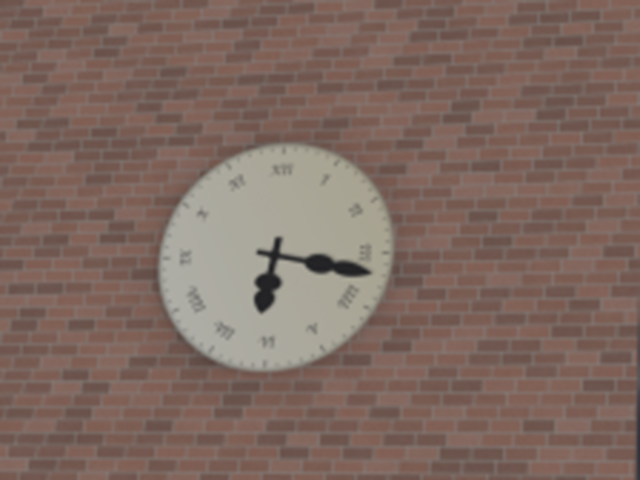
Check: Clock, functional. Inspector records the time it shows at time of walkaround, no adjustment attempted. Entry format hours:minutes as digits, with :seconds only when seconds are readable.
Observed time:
6:17
